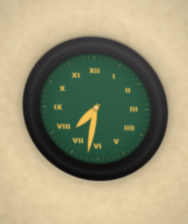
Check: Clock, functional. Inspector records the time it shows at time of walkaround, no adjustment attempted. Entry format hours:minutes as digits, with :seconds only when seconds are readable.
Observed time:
7:32
